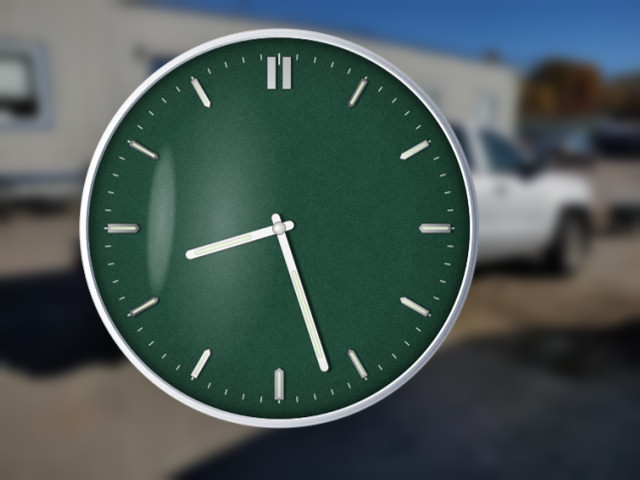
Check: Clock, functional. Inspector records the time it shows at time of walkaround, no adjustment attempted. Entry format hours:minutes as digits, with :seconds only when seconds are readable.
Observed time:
8:27
